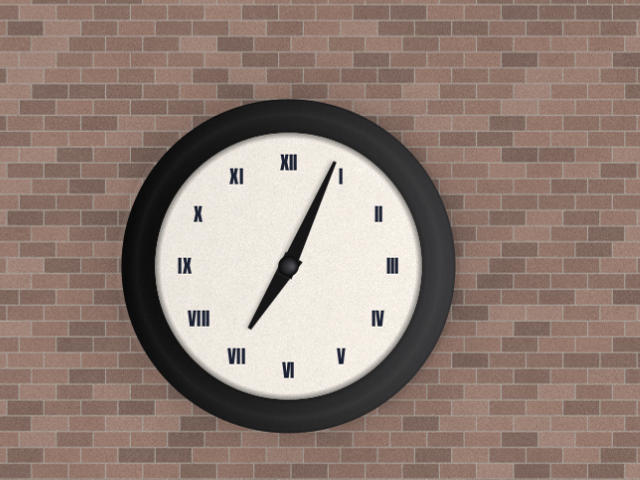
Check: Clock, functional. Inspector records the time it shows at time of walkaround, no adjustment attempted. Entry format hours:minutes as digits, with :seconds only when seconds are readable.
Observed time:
7:04
